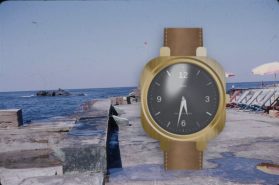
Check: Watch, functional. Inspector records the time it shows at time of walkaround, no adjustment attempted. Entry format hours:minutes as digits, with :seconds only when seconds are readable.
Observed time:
5:32
